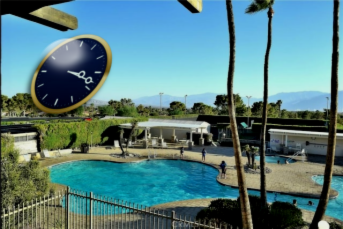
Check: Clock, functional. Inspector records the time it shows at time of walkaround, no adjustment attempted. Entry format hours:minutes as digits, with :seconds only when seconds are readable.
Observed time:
3:18
